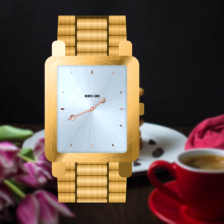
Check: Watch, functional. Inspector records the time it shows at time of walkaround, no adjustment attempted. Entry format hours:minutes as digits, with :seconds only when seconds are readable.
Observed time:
1:41
